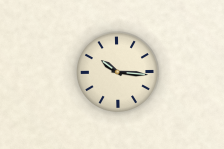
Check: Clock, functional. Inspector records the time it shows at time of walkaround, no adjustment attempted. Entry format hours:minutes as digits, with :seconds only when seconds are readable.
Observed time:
10:16
